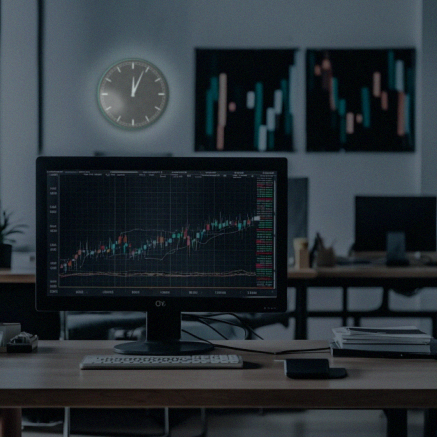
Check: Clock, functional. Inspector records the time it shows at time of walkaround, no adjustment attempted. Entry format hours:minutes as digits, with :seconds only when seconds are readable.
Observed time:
12:04
